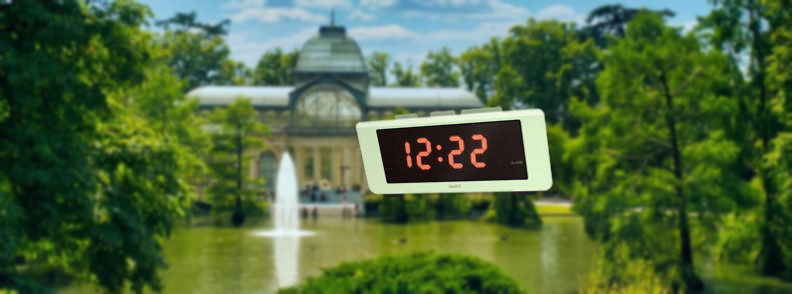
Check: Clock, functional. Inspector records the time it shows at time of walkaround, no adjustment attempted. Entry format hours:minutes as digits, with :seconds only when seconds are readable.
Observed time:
12:22
